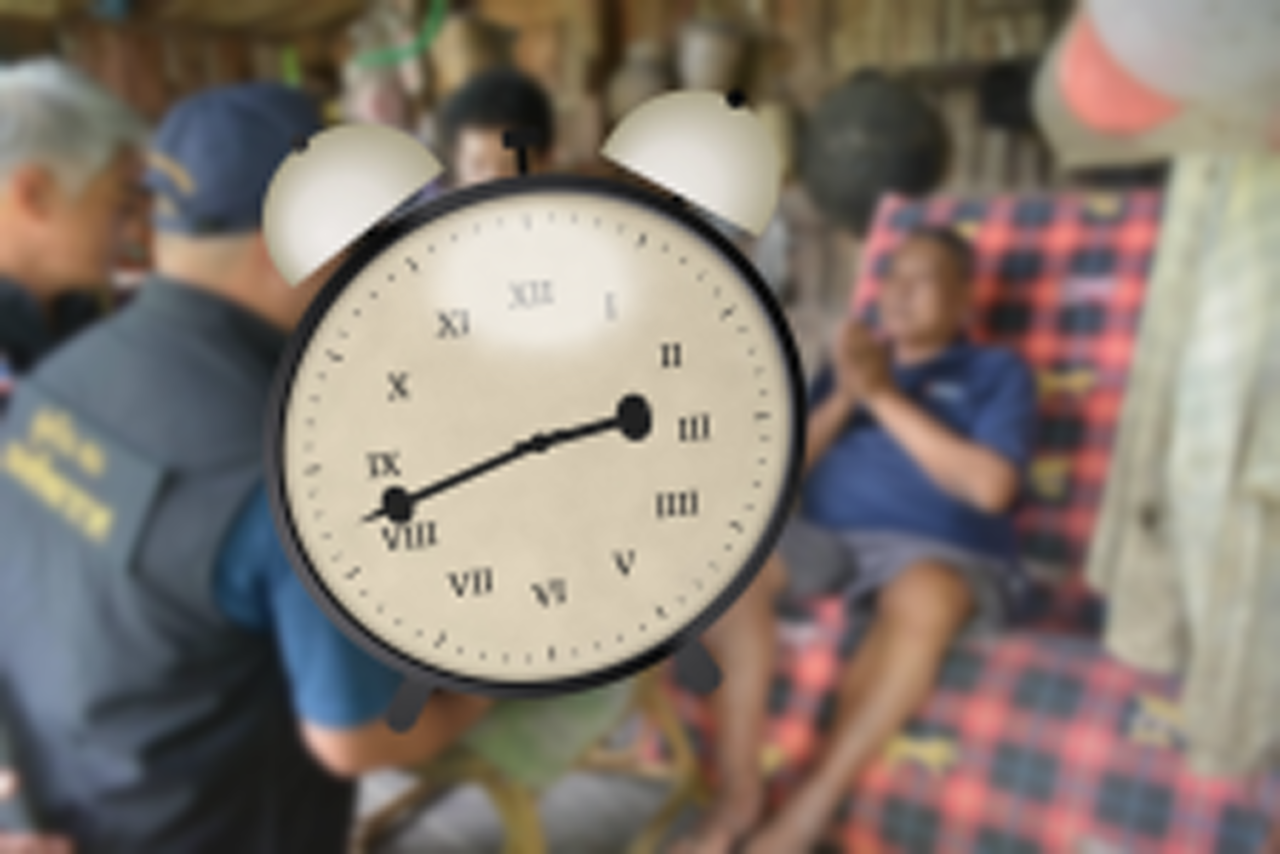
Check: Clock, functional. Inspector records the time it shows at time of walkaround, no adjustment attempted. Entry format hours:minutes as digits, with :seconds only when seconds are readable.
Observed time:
2:42
